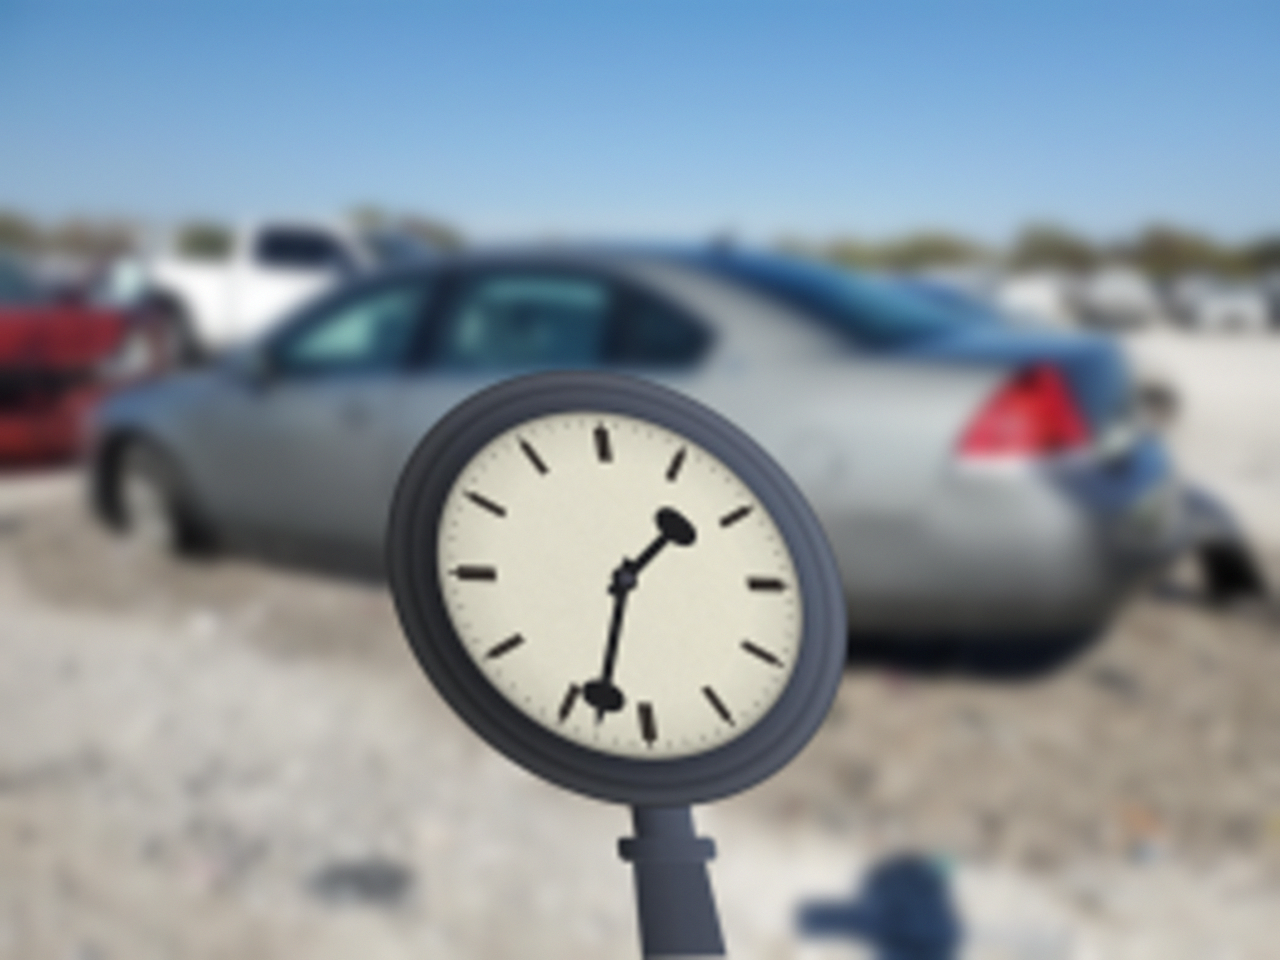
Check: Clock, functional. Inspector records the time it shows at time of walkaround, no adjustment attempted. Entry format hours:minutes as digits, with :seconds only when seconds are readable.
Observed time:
1:33
